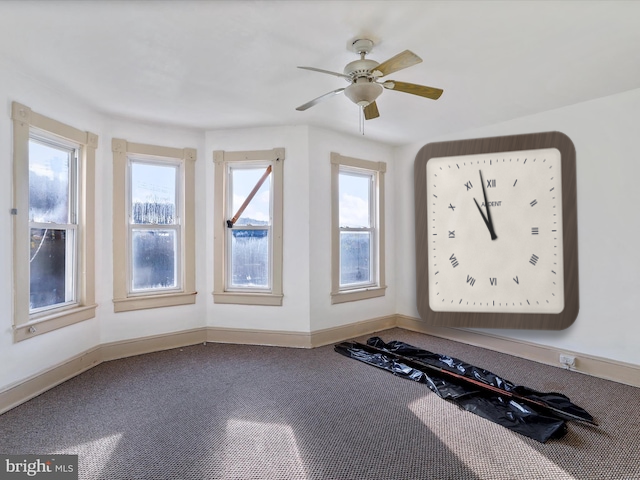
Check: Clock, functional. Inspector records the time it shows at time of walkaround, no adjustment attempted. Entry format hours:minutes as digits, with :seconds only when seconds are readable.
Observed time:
10:58
